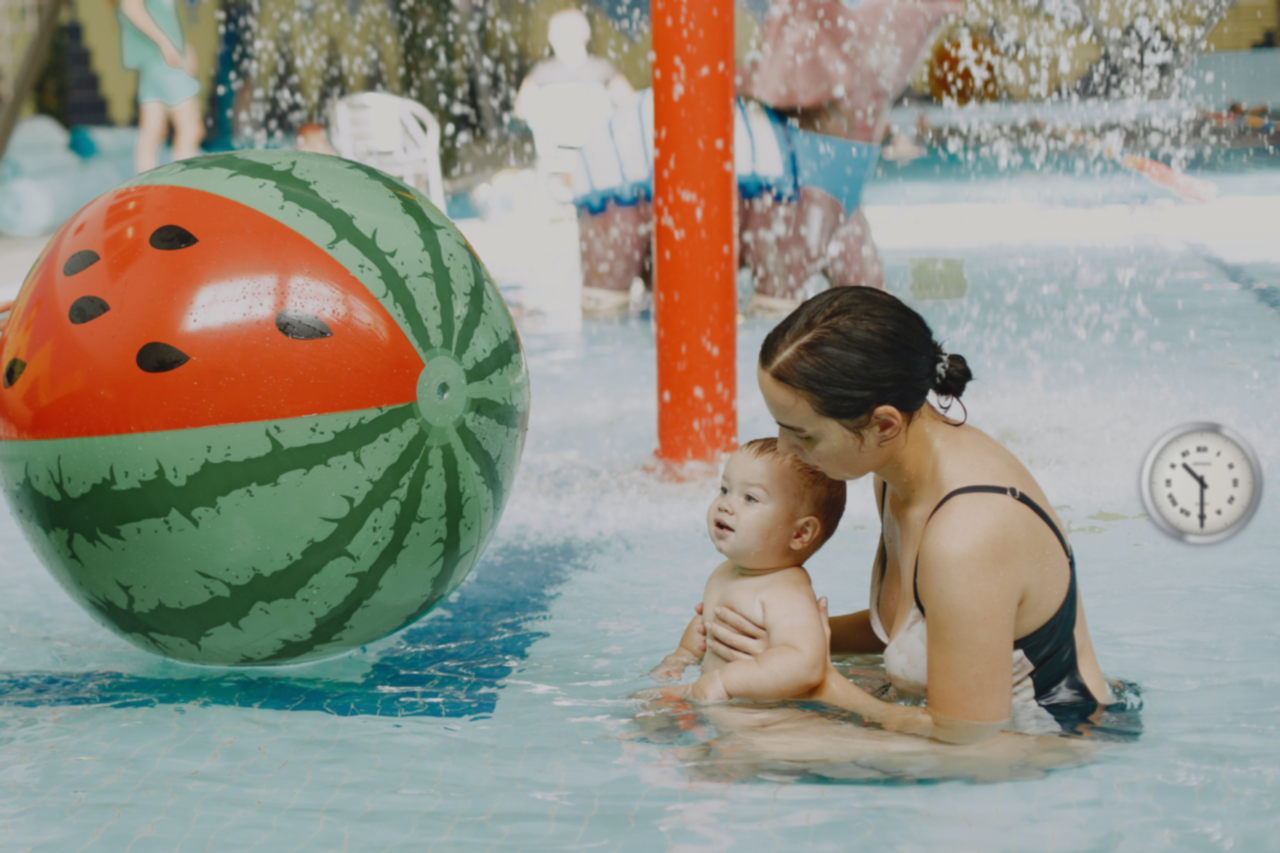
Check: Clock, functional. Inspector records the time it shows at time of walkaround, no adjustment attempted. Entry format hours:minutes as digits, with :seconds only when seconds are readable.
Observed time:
10:30
